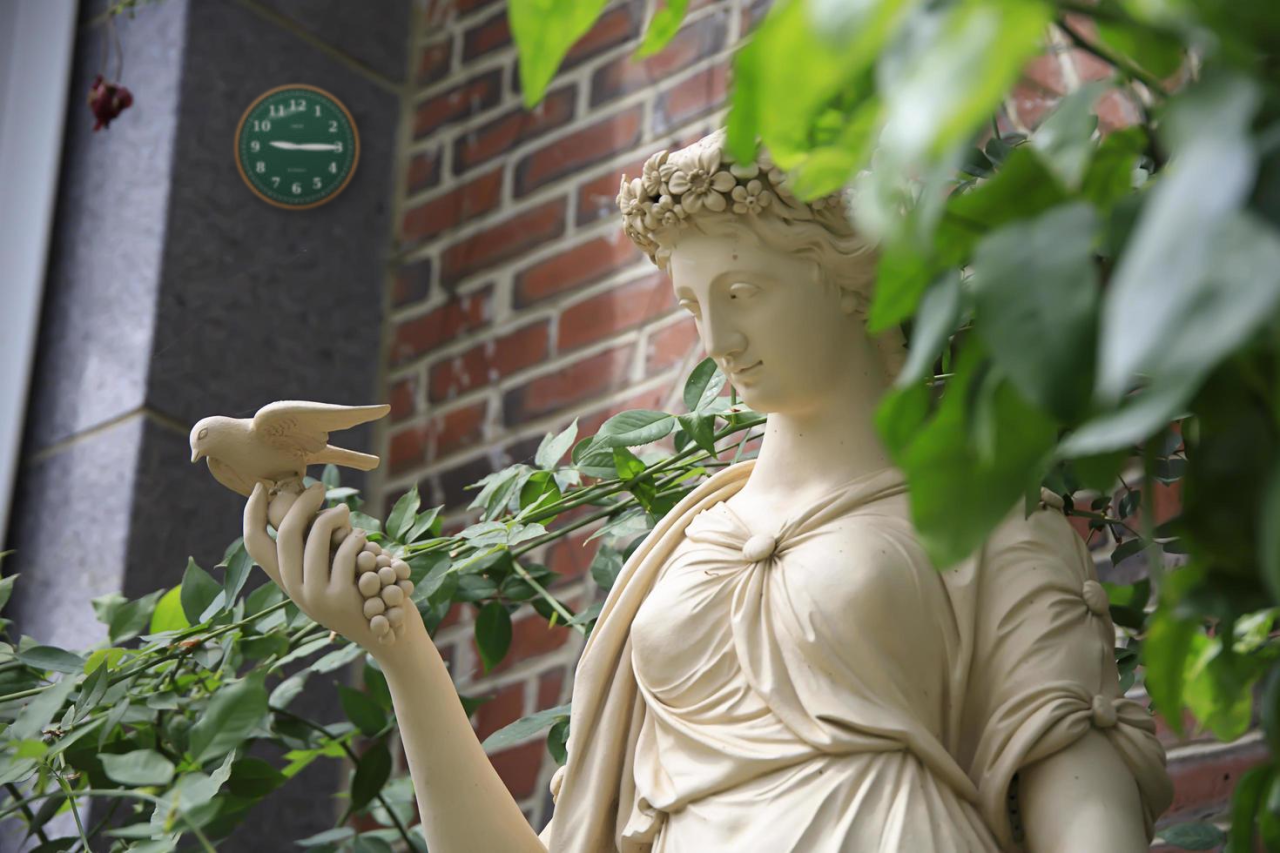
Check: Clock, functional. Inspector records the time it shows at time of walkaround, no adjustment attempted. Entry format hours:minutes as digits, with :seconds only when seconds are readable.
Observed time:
9:15
